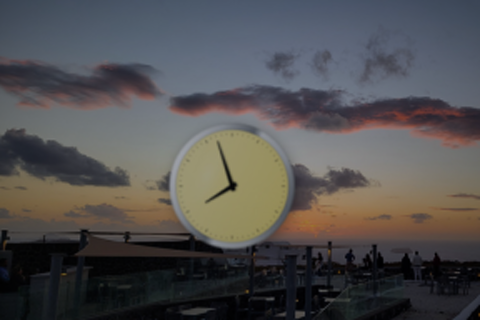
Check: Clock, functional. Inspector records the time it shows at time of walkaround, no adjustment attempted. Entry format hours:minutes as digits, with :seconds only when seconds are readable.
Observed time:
7:57
